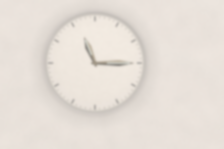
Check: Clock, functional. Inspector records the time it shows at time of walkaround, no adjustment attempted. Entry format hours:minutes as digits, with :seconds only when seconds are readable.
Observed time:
11:15
